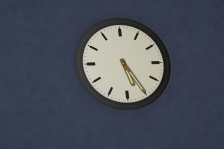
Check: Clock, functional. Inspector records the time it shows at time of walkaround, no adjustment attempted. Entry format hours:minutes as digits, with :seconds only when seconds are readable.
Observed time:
5:25
